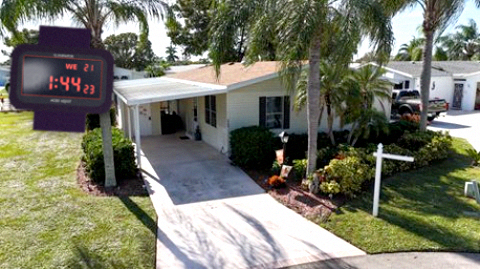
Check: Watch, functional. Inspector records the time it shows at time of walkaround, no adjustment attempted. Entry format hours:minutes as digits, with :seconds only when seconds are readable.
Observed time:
1:44
